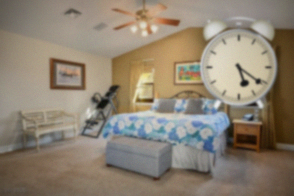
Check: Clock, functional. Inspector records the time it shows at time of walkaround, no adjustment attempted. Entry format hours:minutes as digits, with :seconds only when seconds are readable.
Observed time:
5:21
